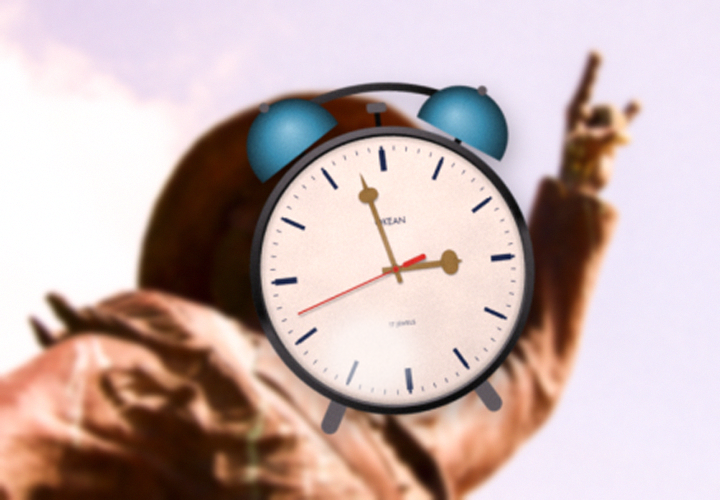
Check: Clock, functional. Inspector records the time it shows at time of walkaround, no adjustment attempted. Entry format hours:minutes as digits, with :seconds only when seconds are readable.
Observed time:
2:57:42
